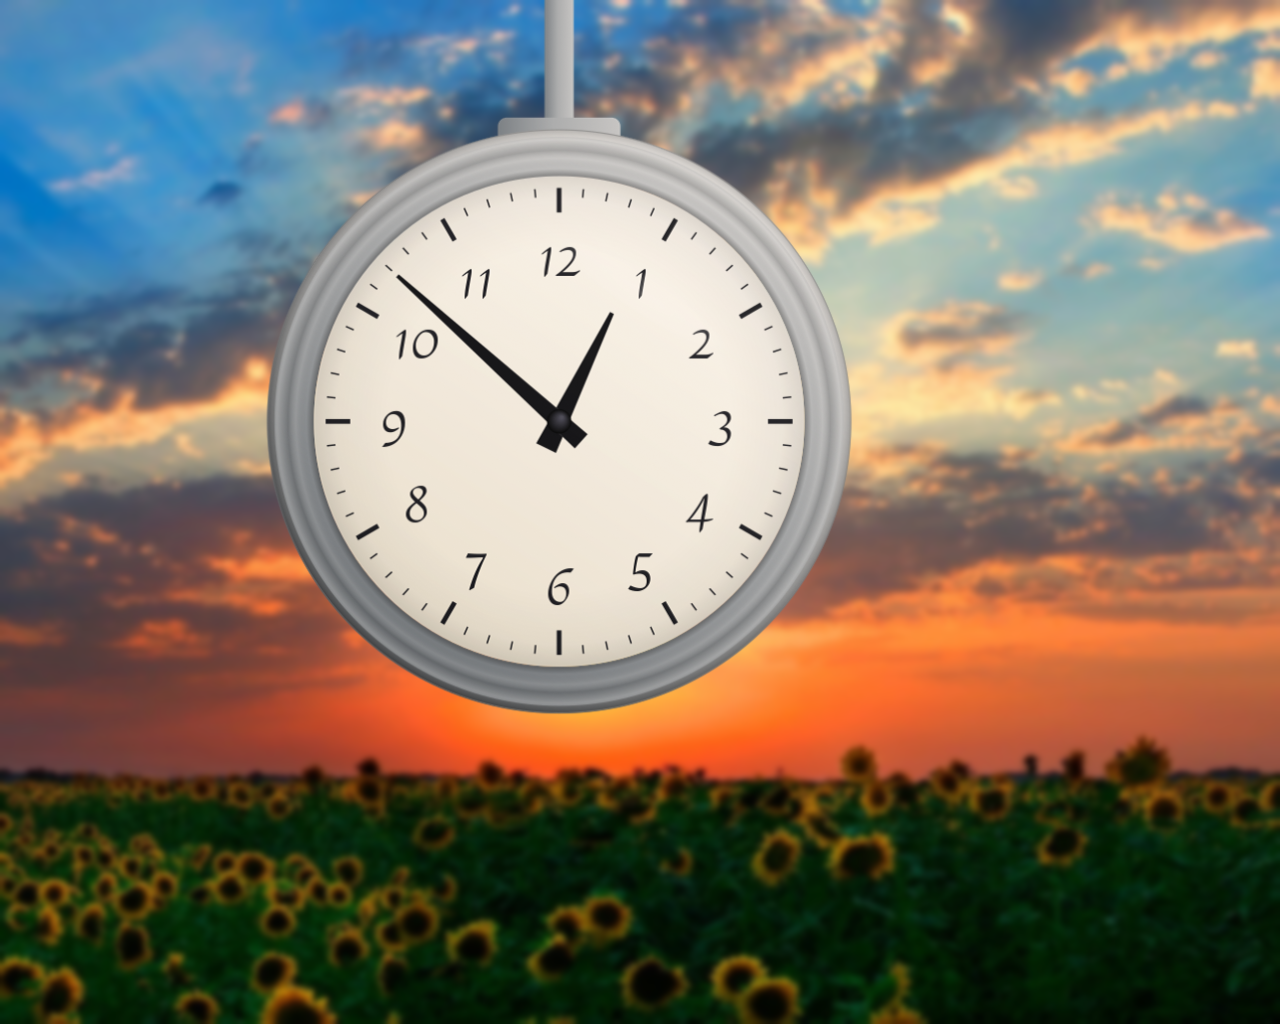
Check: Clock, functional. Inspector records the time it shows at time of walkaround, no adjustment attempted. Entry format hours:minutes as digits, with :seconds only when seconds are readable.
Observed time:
12:52
